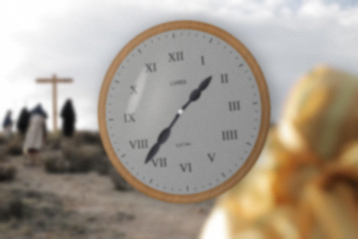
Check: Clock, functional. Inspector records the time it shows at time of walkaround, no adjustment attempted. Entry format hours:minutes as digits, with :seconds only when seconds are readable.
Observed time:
1:37
